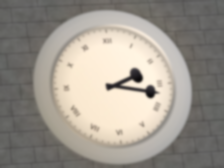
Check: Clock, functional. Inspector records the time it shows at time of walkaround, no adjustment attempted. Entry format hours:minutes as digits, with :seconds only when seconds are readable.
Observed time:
2:17
